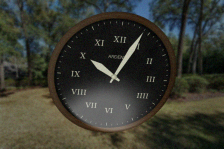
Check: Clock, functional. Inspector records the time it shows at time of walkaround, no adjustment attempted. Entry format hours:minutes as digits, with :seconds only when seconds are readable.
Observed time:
10:04
